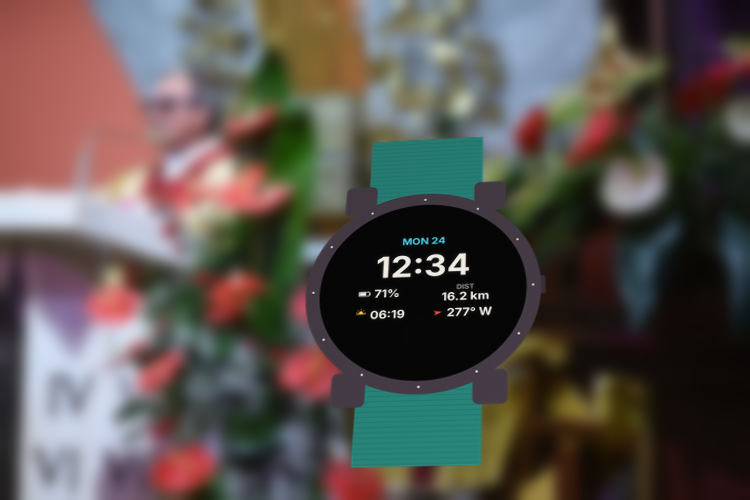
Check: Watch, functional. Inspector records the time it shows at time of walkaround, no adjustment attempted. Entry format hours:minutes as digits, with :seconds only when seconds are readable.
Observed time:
12:34
